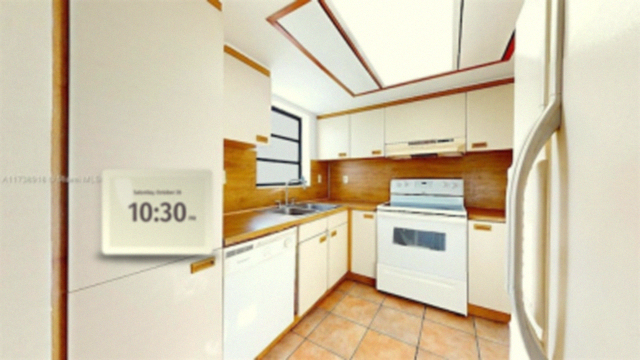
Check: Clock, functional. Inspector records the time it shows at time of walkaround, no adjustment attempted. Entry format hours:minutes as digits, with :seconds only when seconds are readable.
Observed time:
10:30
